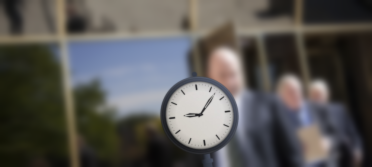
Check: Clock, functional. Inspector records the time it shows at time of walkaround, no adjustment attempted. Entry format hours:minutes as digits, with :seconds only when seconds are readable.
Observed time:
9:07
